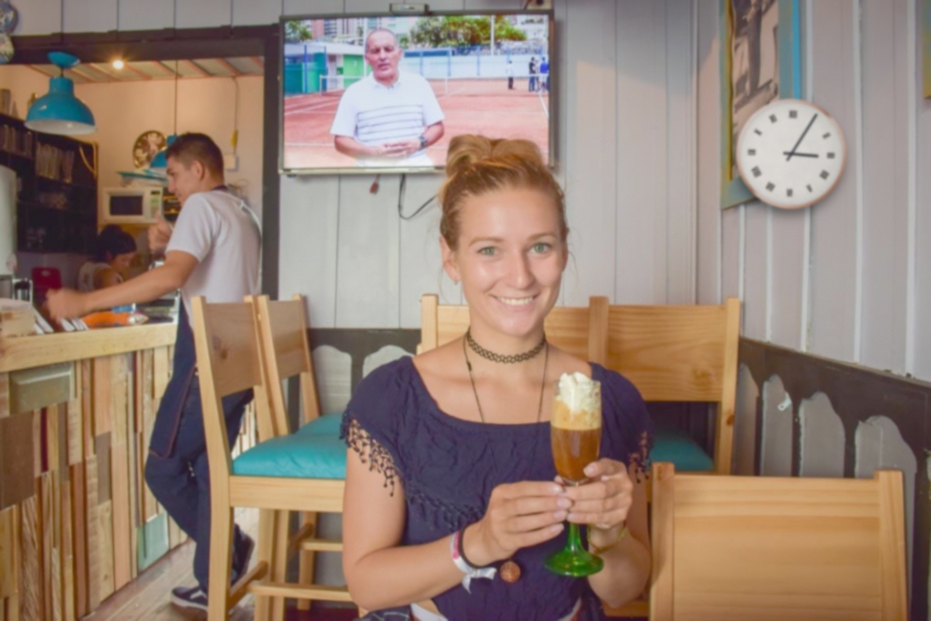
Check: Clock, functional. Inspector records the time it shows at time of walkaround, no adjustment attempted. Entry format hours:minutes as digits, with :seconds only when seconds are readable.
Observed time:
3:05
